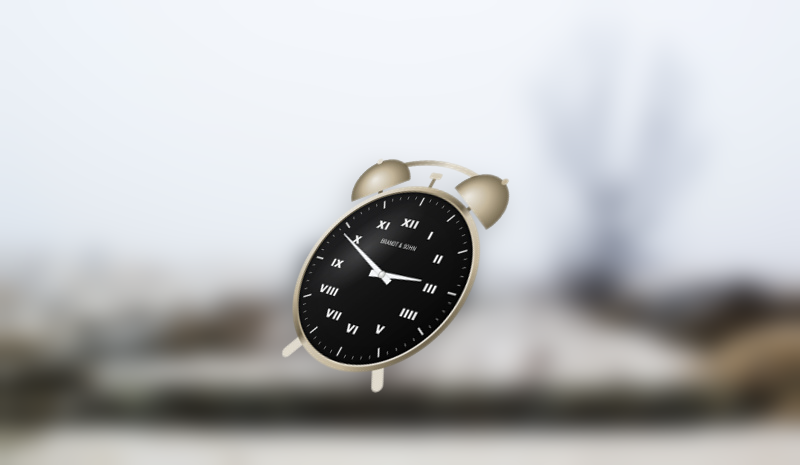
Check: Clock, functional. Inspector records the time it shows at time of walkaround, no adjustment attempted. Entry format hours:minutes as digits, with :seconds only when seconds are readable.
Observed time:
2:49
